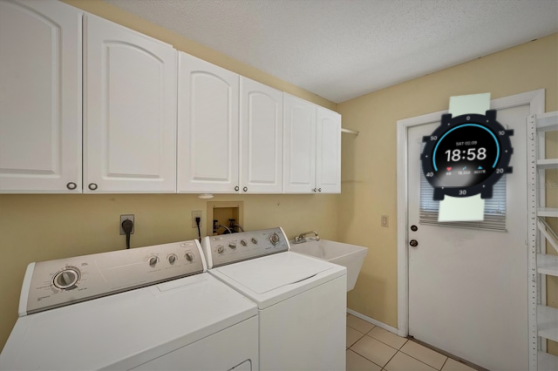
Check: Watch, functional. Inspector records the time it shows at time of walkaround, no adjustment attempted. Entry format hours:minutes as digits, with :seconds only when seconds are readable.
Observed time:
18:58
